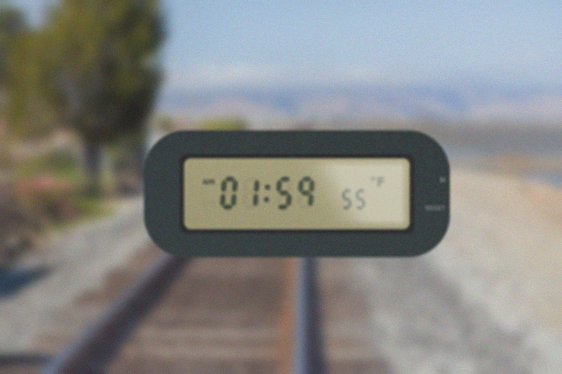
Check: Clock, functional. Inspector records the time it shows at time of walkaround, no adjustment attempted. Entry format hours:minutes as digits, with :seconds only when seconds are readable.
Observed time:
1:59
